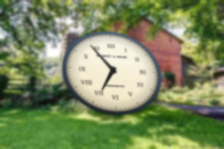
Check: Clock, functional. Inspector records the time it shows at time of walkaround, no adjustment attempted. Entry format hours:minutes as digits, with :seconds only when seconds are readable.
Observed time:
6:54
